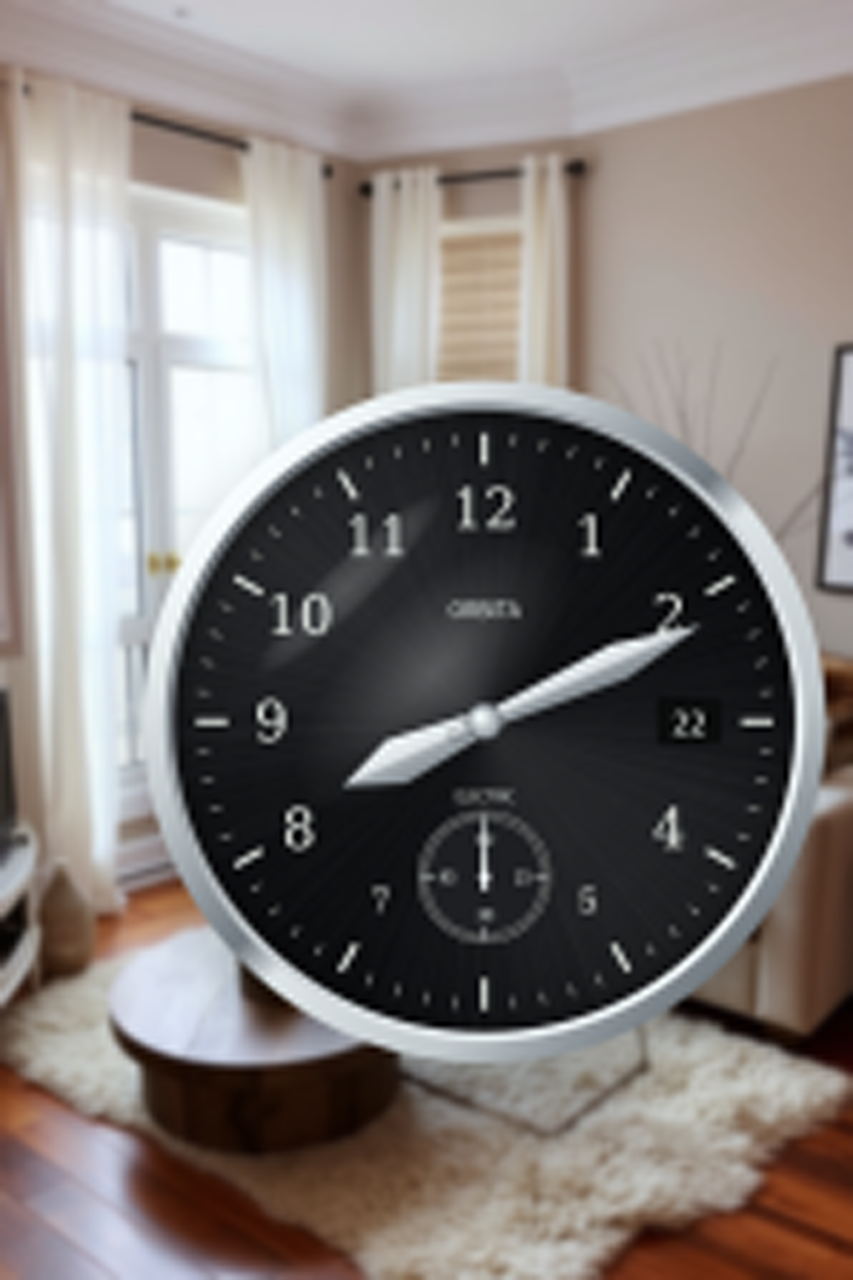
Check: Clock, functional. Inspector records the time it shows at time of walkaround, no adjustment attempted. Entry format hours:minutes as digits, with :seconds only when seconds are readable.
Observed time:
8:11
